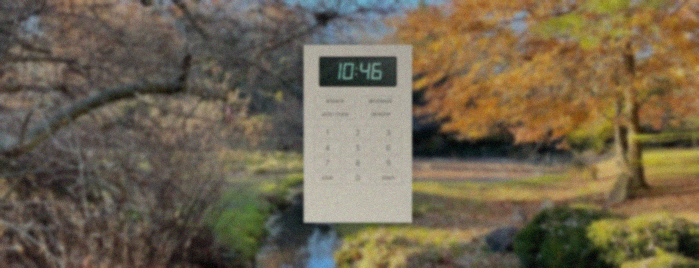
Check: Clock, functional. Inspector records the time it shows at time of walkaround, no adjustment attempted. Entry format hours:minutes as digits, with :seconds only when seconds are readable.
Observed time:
10:46
